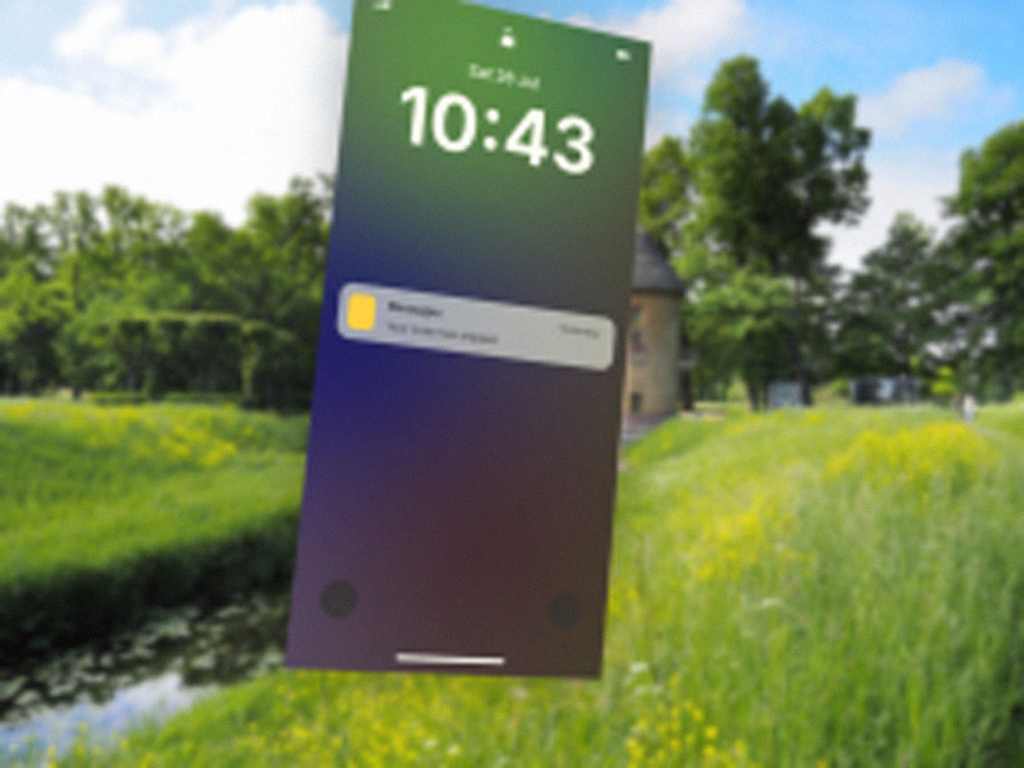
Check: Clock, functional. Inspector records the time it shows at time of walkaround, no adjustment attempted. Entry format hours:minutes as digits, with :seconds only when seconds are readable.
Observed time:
10:43
